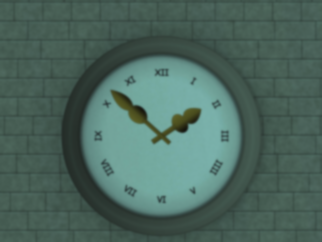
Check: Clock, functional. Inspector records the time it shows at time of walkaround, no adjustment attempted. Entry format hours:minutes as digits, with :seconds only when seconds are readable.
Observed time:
1:52
